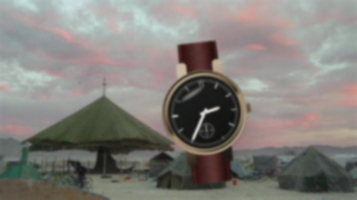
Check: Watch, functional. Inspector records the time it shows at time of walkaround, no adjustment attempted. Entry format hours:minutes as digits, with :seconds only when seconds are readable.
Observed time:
2:35
